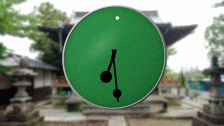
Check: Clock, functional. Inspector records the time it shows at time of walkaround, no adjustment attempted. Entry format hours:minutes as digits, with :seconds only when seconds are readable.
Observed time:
6:28
